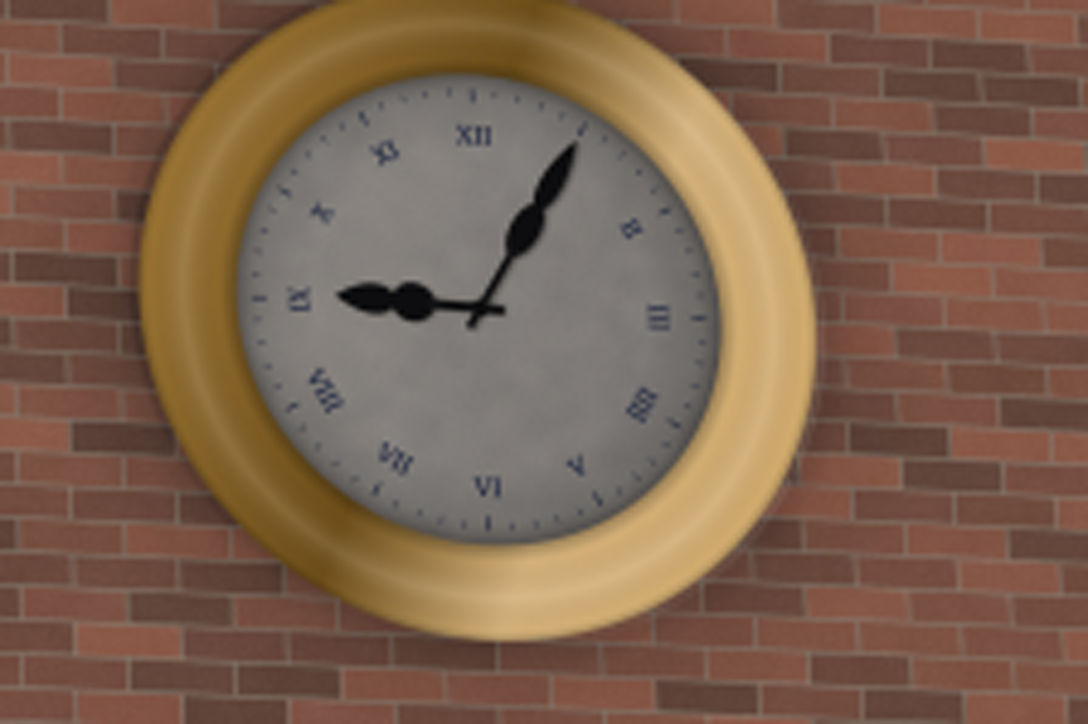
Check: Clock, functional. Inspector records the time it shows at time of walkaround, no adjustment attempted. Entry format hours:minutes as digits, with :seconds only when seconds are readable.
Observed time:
9:05
